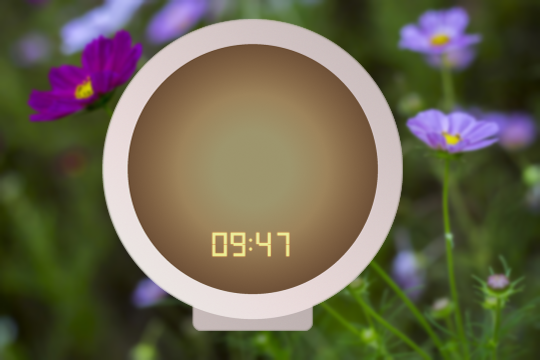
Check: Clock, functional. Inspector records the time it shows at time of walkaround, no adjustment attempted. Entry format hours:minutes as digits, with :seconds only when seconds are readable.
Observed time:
9:47
